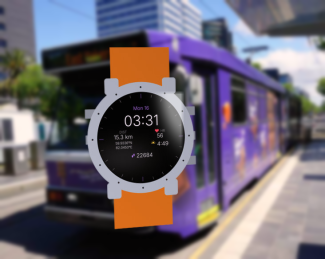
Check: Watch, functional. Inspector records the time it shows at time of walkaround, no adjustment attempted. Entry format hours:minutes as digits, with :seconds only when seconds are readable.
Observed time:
3:31
